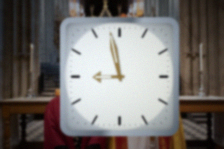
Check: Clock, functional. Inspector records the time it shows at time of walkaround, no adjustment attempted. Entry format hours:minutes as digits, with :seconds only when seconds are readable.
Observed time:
8:58
